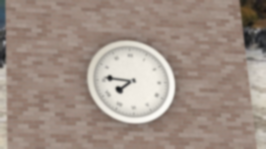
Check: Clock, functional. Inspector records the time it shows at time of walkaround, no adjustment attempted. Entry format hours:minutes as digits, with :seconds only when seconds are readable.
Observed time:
7:46
